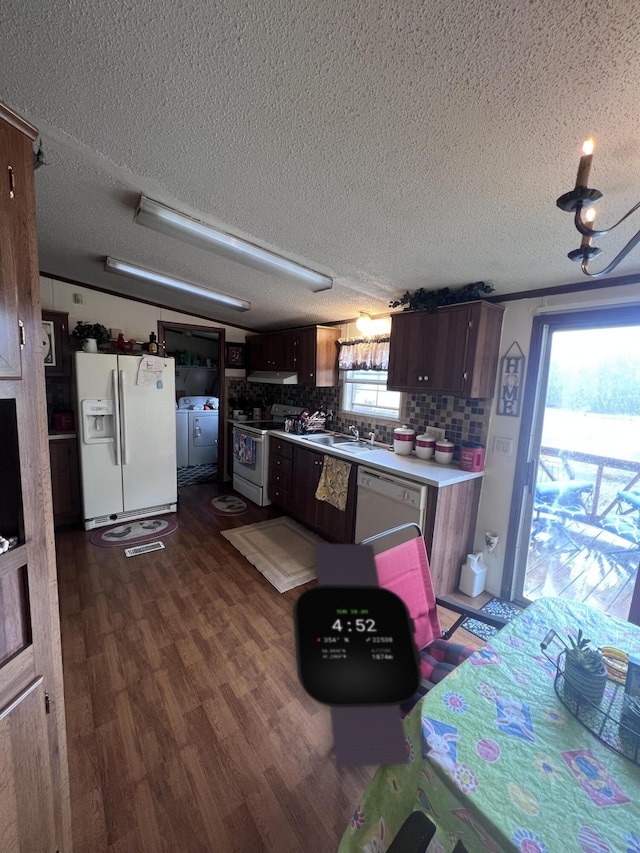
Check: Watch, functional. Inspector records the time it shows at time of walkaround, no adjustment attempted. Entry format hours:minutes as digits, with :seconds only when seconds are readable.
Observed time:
4:52
